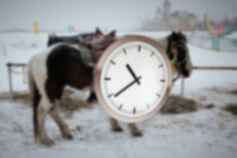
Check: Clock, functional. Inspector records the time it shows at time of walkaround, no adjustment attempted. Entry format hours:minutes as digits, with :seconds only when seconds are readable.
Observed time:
10:39
